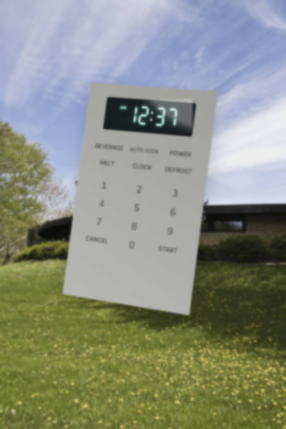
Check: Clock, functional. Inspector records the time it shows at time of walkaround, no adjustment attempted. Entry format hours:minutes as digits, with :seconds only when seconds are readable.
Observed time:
12:37
